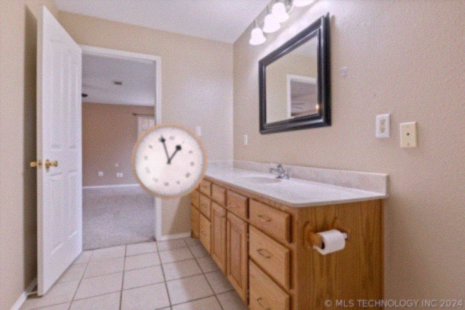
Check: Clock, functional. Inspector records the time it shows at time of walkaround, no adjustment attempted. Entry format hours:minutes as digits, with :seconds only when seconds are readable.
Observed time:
12:56
